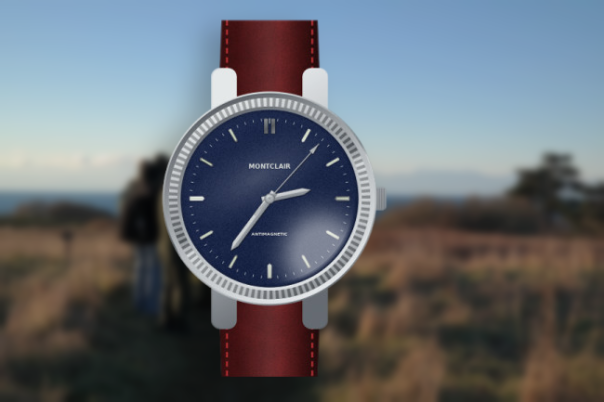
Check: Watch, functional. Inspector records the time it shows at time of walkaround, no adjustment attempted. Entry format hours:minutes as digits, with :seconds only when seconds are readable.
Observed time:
2:36:07
